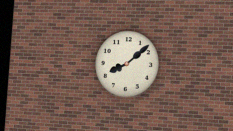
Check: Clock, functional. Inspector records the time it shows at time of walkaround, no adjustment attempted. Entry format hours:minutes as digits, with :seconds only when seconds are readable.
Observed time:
8:08
